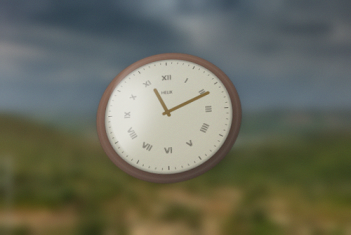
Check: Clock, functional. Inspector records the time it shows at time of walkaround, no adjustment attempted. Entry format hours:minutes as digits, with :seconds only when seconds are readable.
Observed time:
11:11
